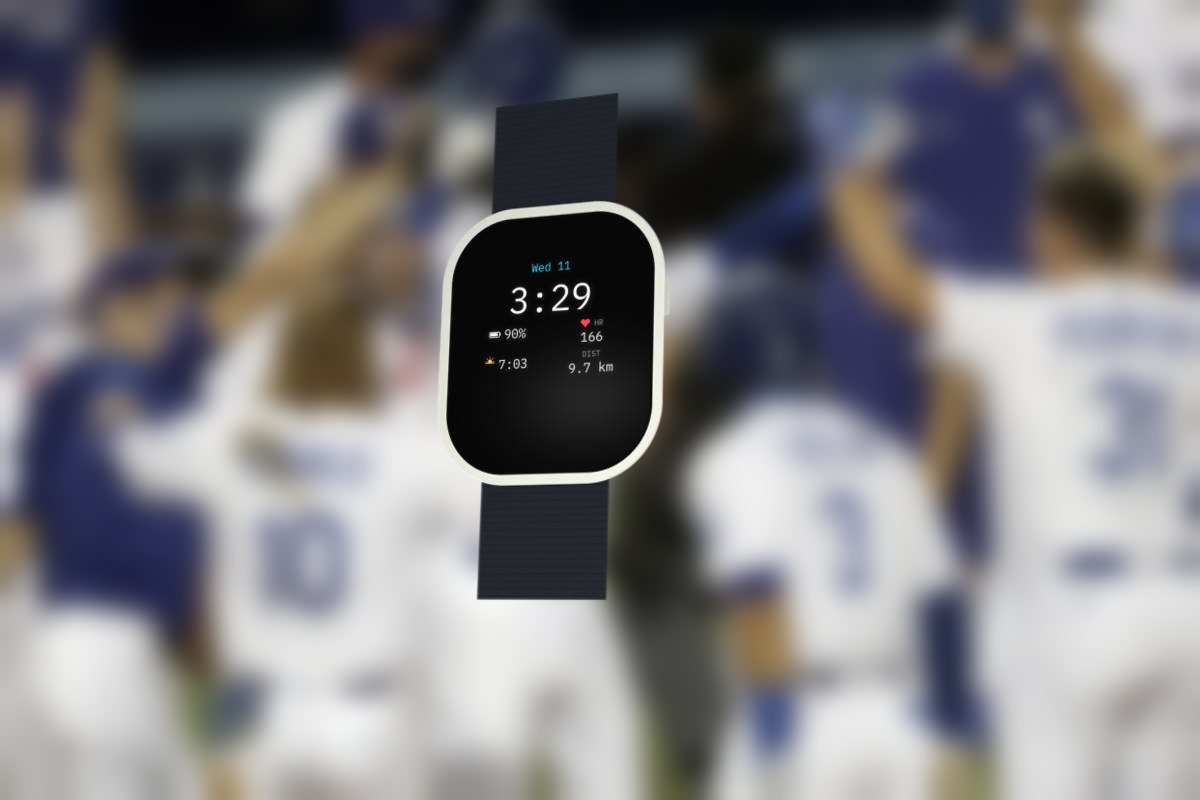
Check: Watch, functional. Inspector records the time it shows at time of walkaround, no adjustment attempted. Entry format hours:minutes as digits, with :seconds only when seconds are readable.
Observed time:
3:29
